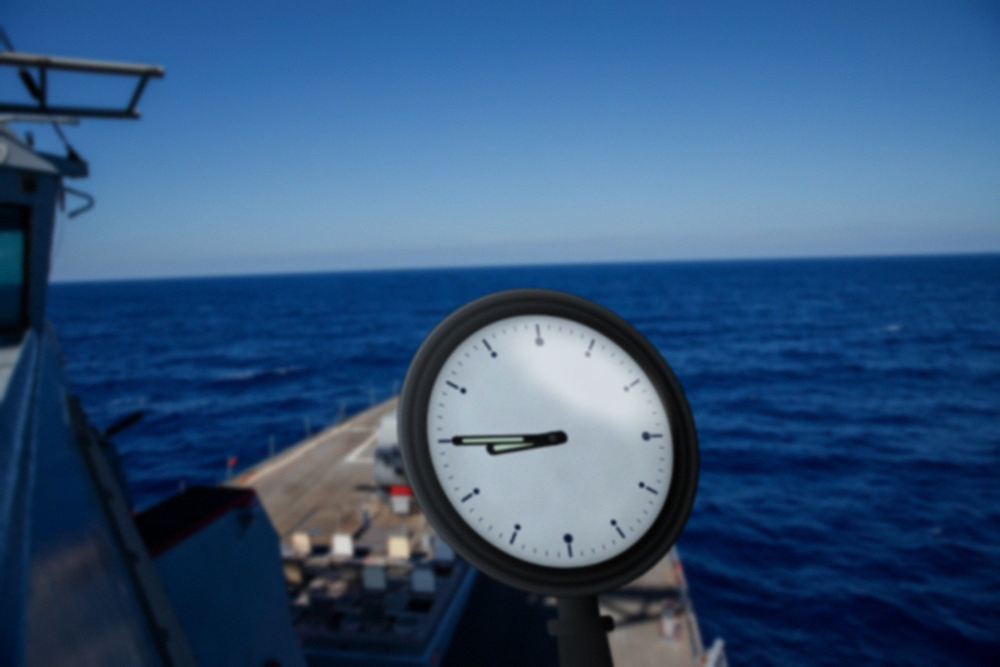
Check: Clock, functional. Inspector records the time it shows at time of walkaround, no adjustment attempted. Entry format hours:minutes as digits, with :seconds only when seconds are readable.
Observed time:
8:45
